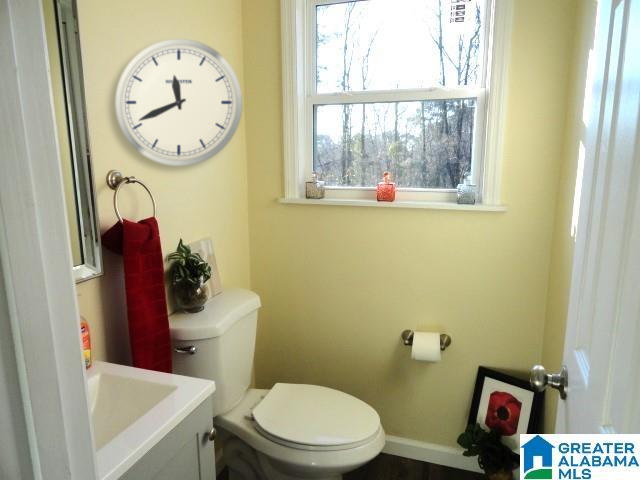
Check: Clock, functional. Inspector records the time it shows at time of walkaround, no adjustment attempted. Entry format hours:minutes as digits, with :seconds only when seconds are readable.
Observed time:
11:41
